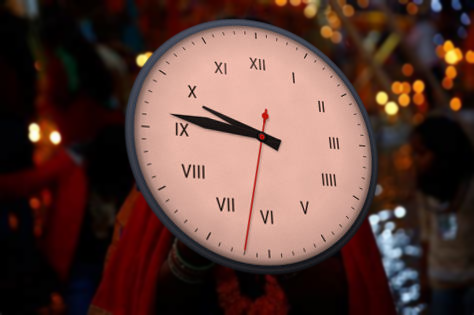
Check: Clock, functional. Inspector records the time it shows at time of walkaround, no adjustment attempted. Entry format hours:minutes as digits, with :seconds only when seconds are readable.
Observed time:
9:46:32
